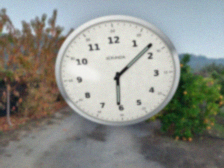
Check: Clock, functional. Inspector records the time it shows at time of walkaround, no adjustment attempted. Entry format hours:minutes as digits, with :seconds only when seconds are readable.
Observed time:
6:08
